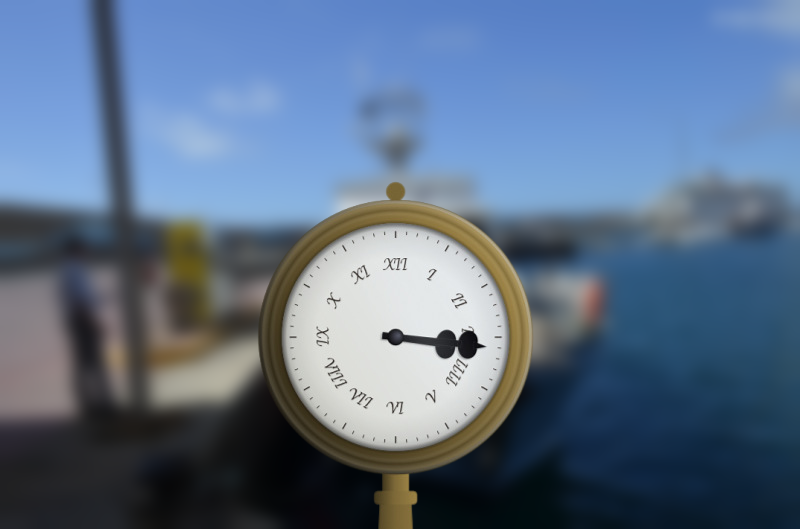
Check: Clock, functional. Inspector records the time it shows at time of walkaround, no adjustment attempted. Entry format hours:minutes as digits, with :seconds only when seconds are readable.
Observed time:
3:16
